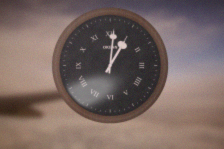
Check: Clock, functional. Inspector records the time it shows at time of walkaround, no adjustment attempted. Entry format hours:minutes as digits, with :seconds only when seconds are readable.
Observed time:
1:01
